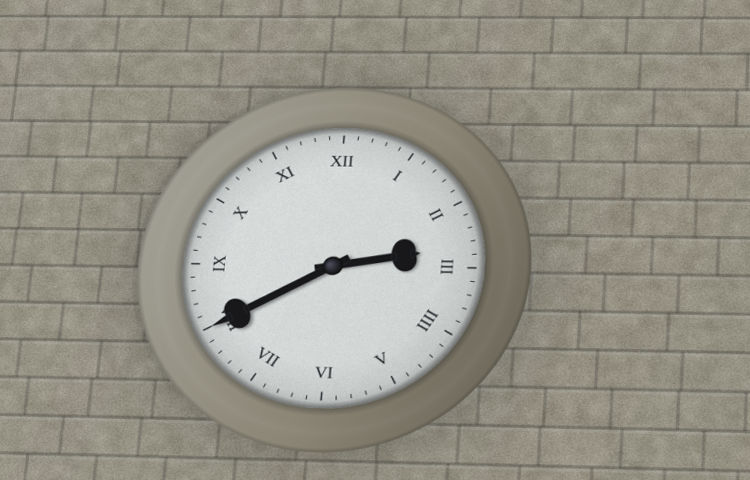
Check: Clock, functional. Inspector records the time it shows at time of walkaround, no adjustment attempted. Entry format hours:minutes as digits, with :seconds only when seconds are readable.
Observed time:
2:40
